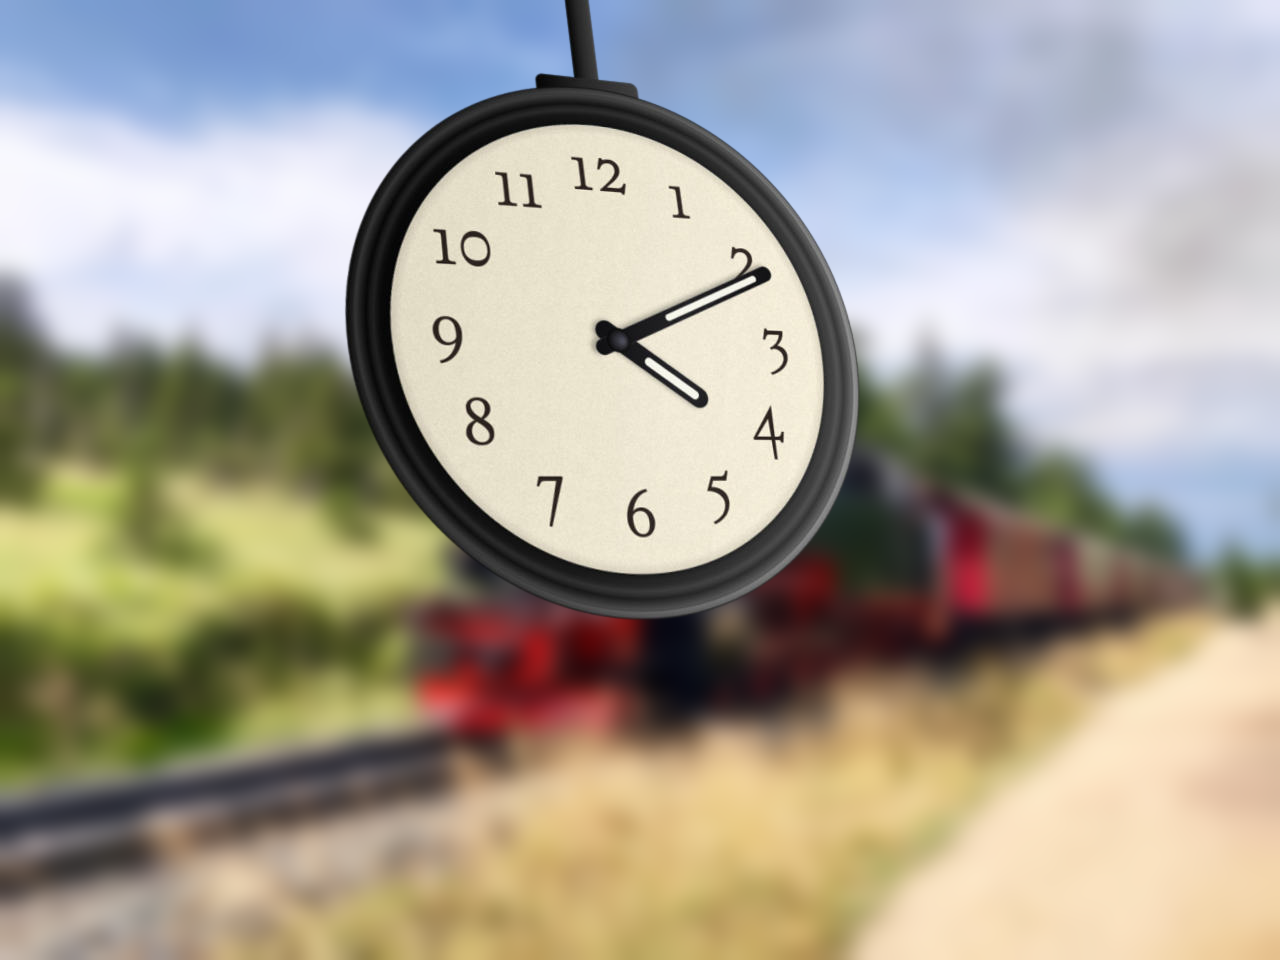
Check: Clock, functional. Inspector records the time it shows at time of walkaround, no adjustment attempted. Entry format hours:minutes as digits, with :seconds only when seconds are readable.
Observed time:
4:11
